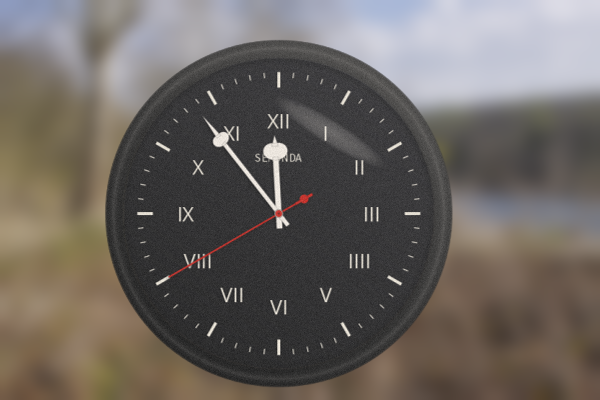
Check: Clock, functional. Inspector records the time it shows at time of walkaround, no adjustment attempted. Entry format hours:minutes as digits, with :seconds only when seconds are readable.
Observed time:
11:53:40
